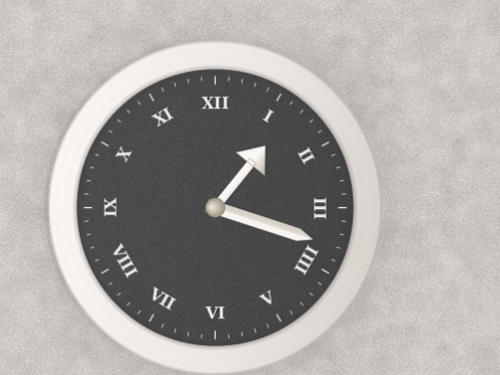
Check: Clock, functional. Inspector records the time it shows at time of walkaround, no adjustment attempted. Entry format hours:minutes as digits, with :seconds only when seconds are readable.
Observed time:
1:18
